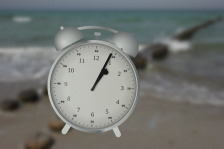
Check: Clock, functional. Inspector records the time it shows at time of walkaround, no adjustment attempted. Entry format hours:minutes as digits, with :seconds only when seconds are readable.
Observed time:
1:04
